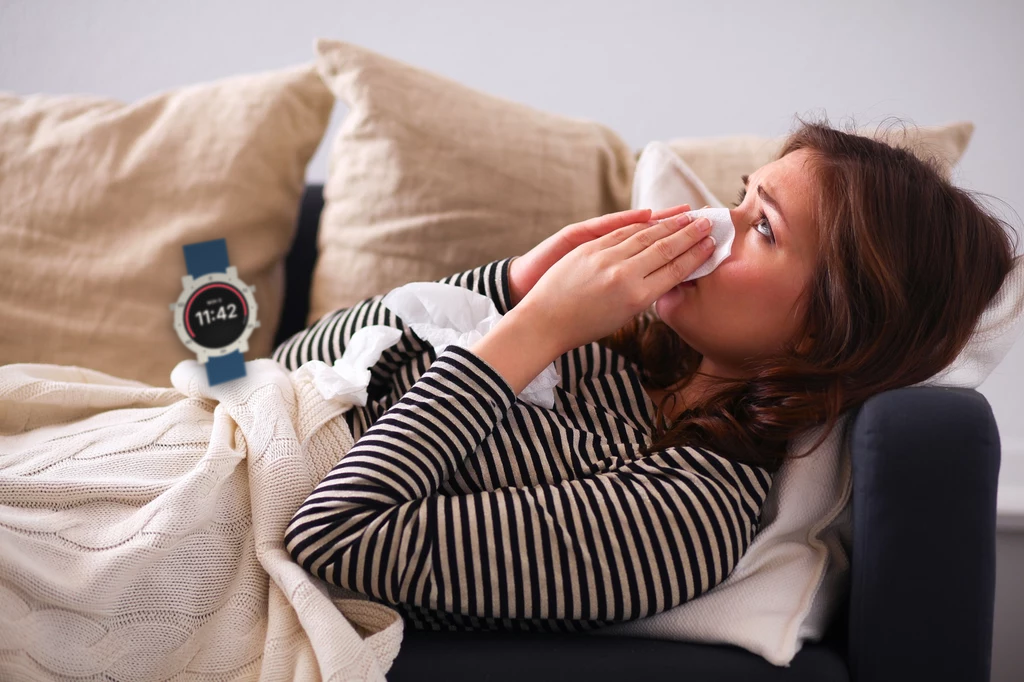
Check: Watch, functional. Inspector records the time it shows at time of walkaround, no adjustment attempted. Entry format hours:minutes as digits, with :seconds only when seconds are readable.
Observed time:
11:42
